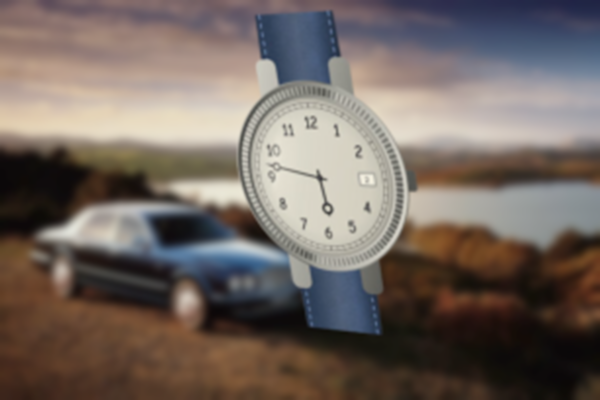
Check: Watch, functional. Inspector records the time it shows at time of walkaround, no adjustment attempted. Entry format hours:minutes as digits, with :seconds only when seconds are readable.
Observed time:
5:47
